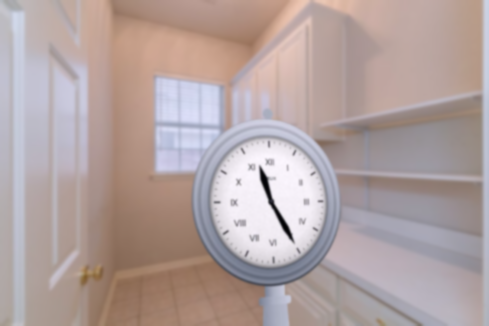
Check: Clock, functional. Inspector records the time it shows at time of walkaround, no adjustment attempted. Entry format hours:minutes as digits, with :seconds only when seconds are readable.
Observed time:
11:25
